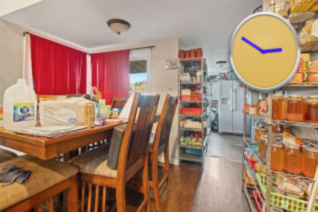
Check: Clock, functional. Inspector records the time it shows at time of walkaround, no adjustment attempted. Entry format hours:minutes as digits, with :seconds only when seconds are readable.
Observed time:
2:50
